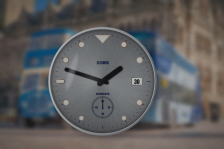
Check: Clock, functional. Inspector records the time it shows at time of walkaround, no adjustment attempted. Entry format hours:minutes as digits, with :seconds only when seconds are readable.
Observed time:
1:48
